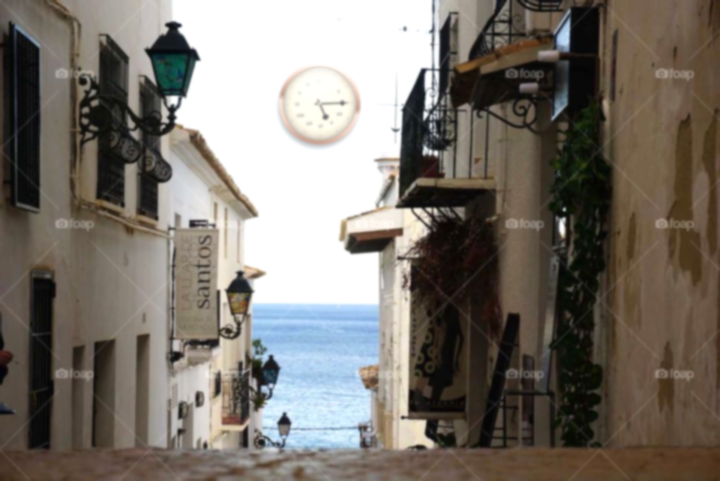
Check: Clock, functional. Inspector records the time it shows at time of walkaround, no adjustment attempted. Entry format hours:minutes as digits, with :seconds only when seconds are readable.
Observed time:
5:15
